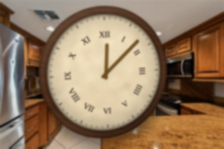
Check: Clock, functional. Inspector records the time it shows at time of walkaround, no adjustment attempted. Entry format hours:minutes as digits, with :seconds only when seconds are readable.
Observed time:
12:08
